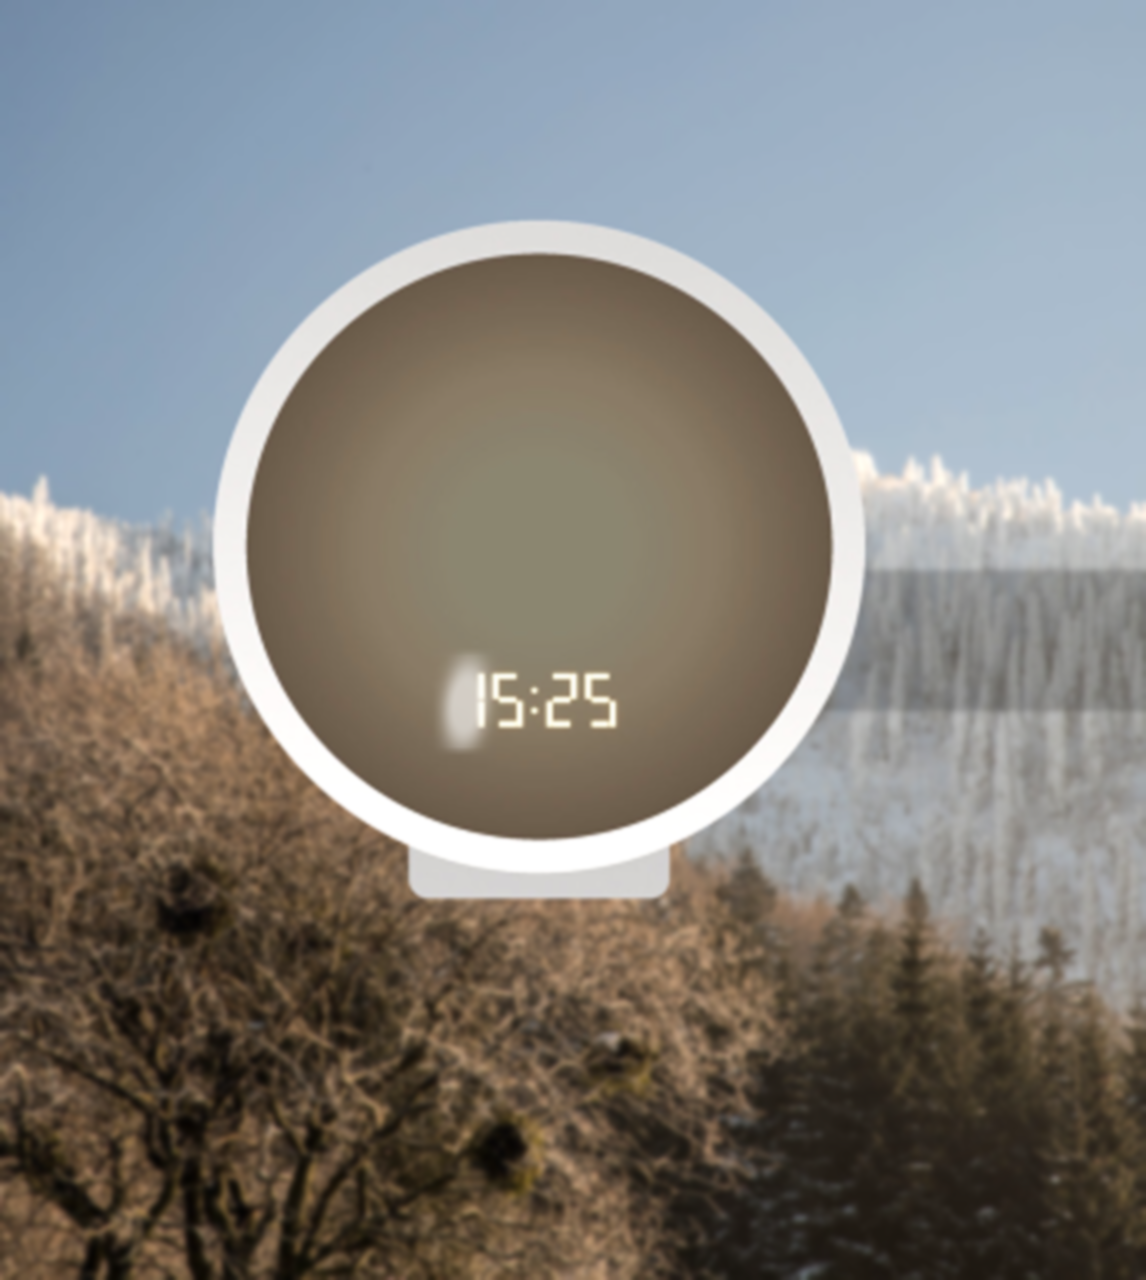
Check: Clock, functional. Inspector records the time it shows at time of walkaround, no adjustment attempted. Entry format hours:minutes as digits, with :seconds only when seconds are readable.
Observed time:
15:25
